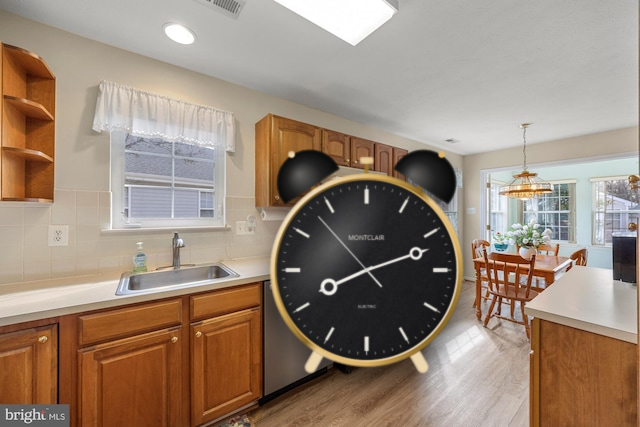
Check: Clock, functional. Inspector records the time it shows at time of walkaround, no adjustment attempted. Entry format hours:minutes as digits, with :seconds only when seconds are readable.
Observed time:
8:11:53
